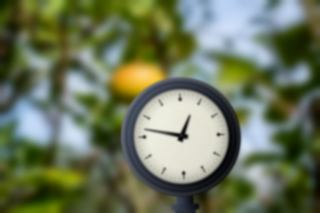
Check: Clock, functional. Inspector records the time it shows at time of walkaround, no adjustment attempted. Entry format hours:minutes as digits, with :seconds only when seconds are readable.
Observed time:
12:47
